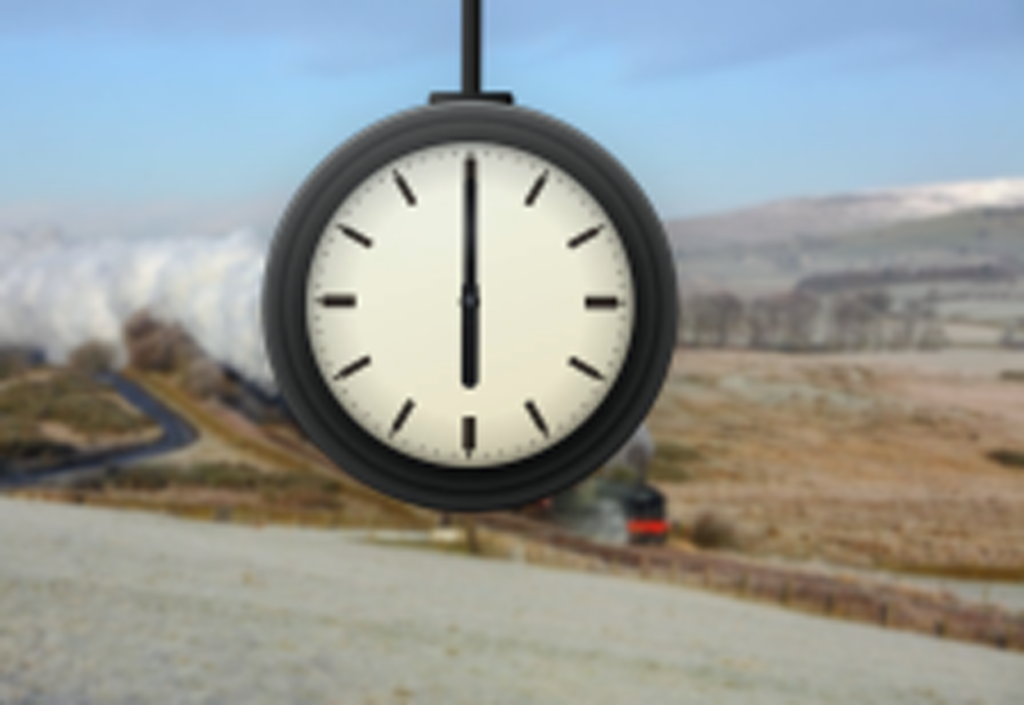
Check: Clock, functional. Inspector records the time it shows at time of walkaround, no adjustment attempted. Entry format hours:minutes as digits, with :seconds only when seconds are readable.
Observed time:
6:00
